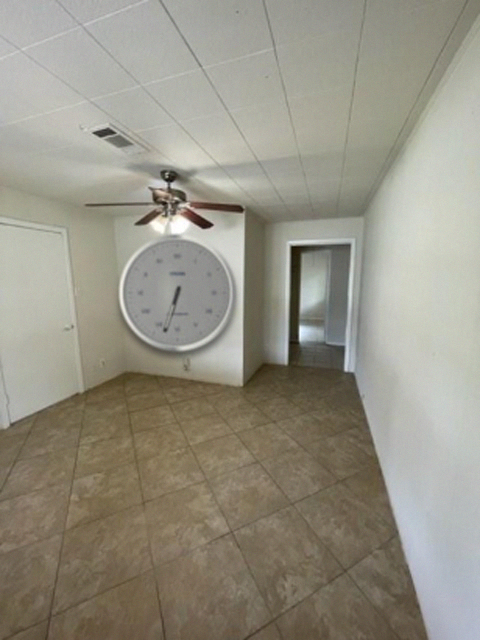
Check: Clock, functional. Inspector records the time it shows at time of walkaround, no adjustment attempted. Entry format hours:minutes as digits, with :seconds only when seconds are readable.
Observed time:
6:33
